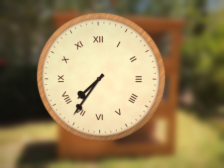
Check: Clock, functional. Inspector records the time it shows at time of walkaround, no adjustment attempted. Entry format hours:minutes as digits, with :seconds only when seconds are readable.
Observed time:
7:36
